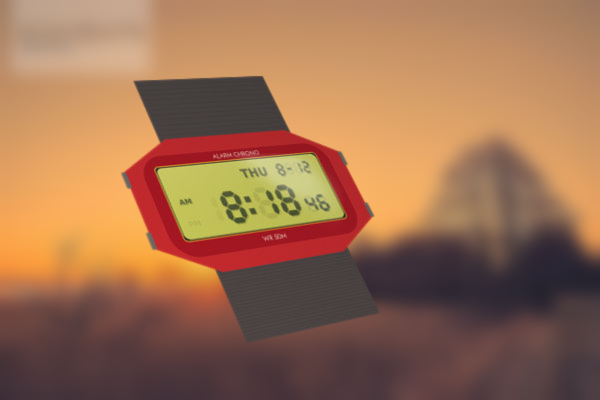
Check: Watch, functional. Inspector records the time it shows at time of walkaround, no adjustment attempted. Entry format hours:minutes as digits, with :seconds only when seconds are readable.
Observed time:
8:18:46
